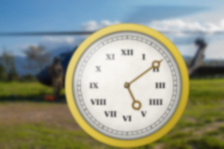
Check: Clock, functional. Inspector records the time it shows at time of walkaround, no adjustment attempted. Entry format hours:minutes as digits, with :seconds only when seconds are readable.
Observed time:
5:09
